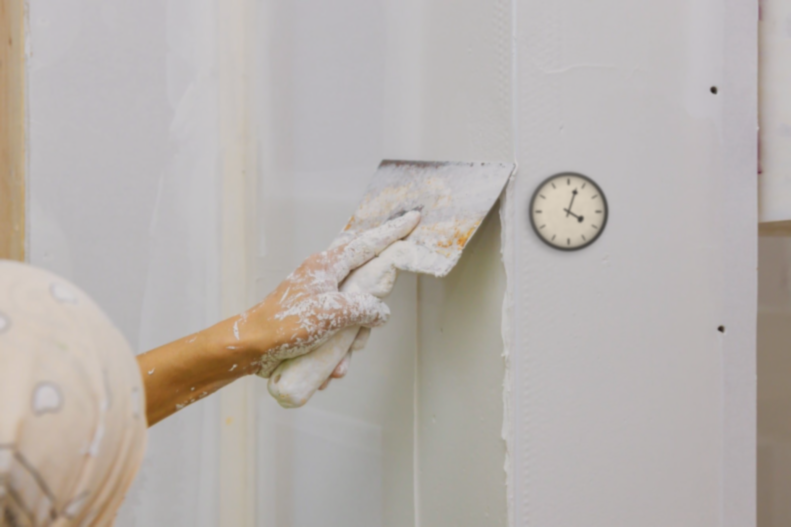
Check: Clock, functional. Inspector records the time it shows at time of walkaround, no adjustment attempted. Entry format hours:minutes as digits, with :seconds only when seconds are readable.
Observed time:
4:03
